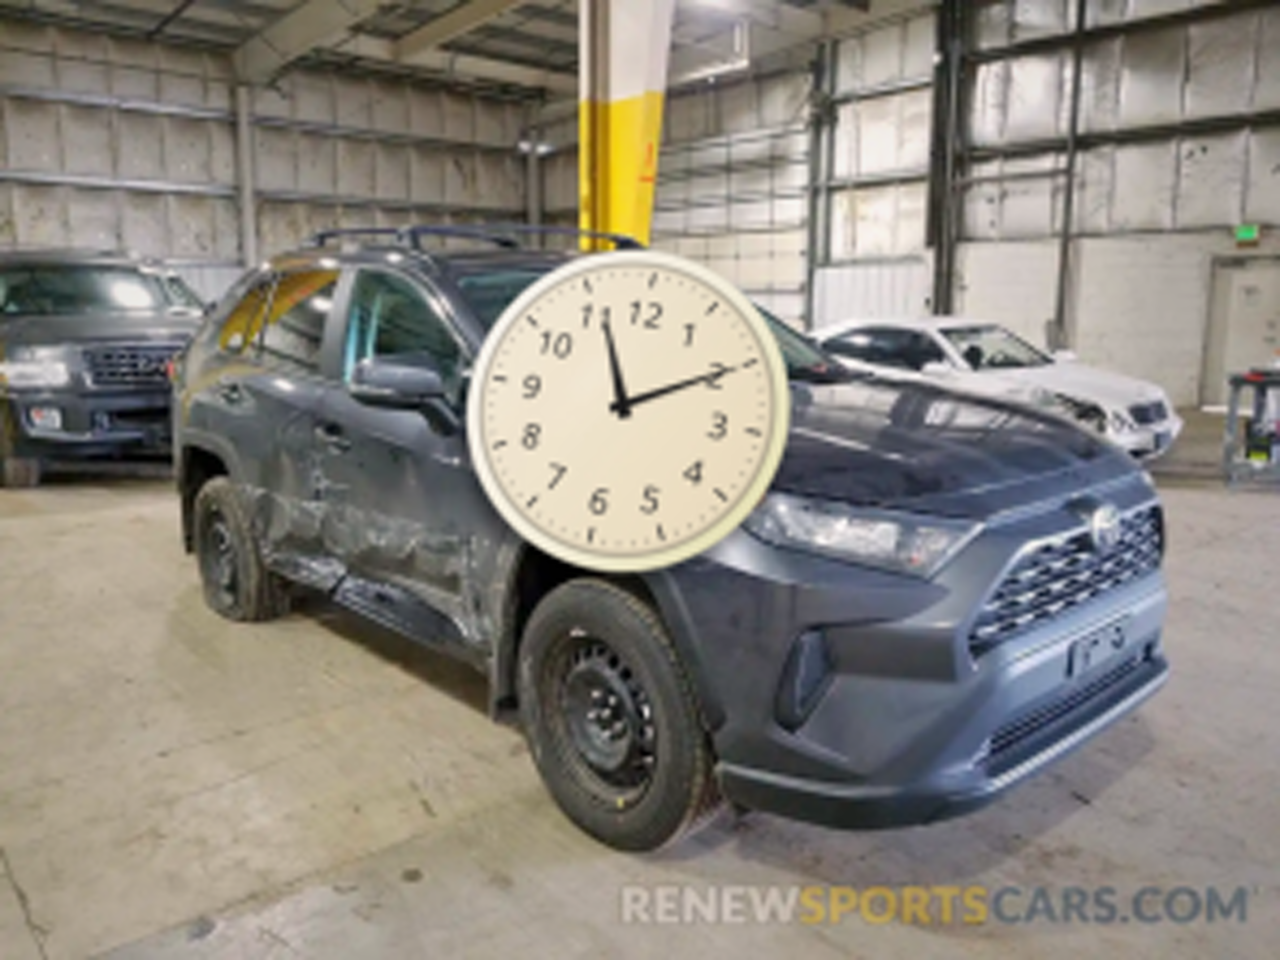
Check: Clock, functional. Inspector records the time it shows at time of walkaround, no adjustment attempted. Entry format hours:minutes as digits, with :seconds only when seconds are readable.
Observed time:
11:10
